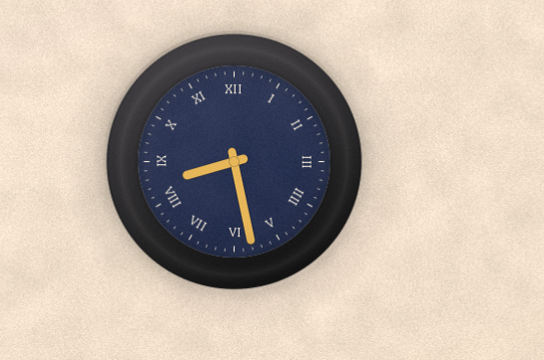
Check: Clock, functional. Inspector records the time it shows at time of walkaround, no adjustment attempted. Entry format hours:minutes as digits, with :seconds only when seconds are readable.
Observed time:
8:28
